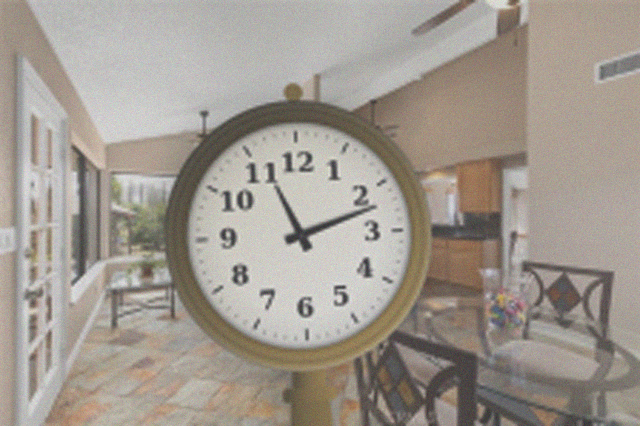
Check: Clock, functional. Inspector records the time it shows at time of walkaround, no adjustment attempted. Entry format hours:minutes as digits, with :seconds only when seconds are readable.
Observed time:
11:12
